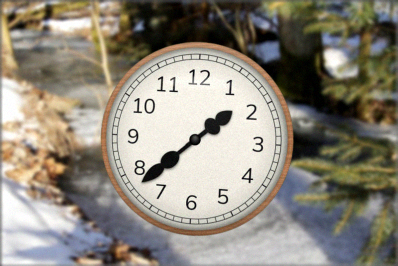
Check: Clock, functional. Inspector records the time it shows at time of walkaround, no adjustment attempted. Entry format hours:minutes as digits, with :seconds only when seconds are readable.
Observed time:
1:38
